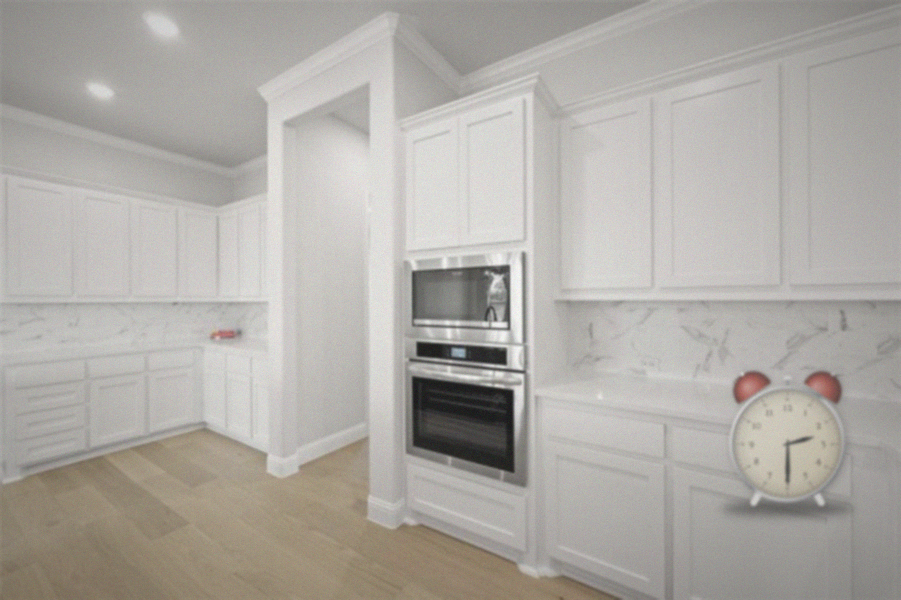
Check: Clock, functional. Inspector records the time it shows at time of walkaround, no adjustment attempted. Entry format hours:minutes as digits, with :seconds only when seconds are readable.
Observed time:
2:30
